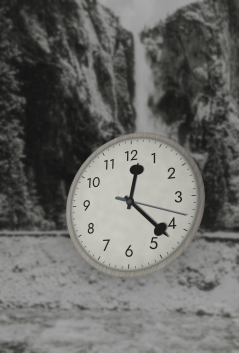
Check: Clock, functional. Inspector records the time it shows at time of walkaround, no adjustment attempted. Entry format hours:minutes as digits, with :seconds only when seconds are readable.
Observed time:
12:22:18
